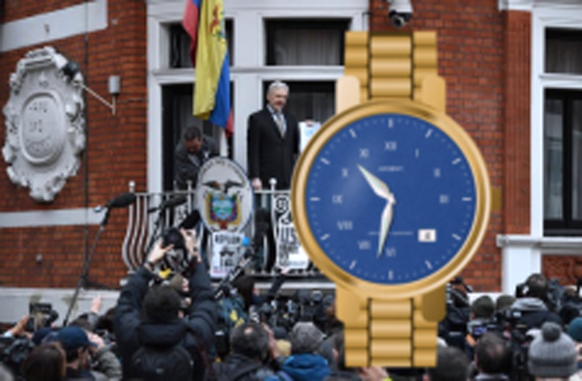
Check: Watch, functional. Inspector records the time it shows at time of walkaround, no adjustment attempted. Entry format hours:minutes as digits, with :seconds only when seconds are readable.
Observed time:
10:32
